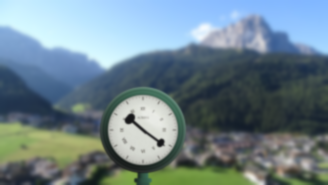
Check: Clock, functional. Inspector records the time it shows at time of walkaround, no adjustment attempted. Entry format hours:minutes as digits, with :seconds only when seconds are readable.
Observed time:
10:21
